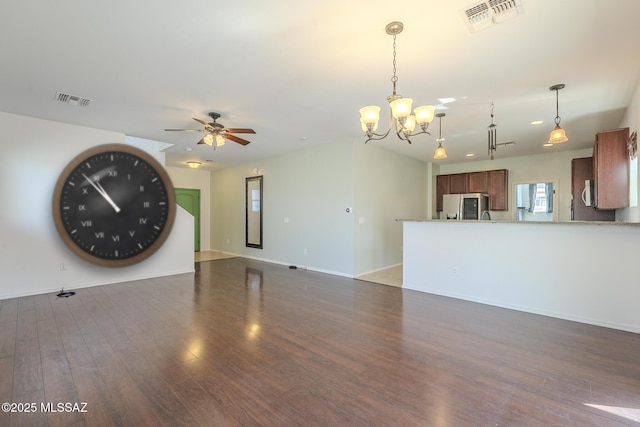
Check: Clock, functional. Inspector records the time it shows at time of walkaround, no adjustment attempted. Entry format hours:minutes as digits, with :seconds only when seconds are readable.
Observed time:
10:53
